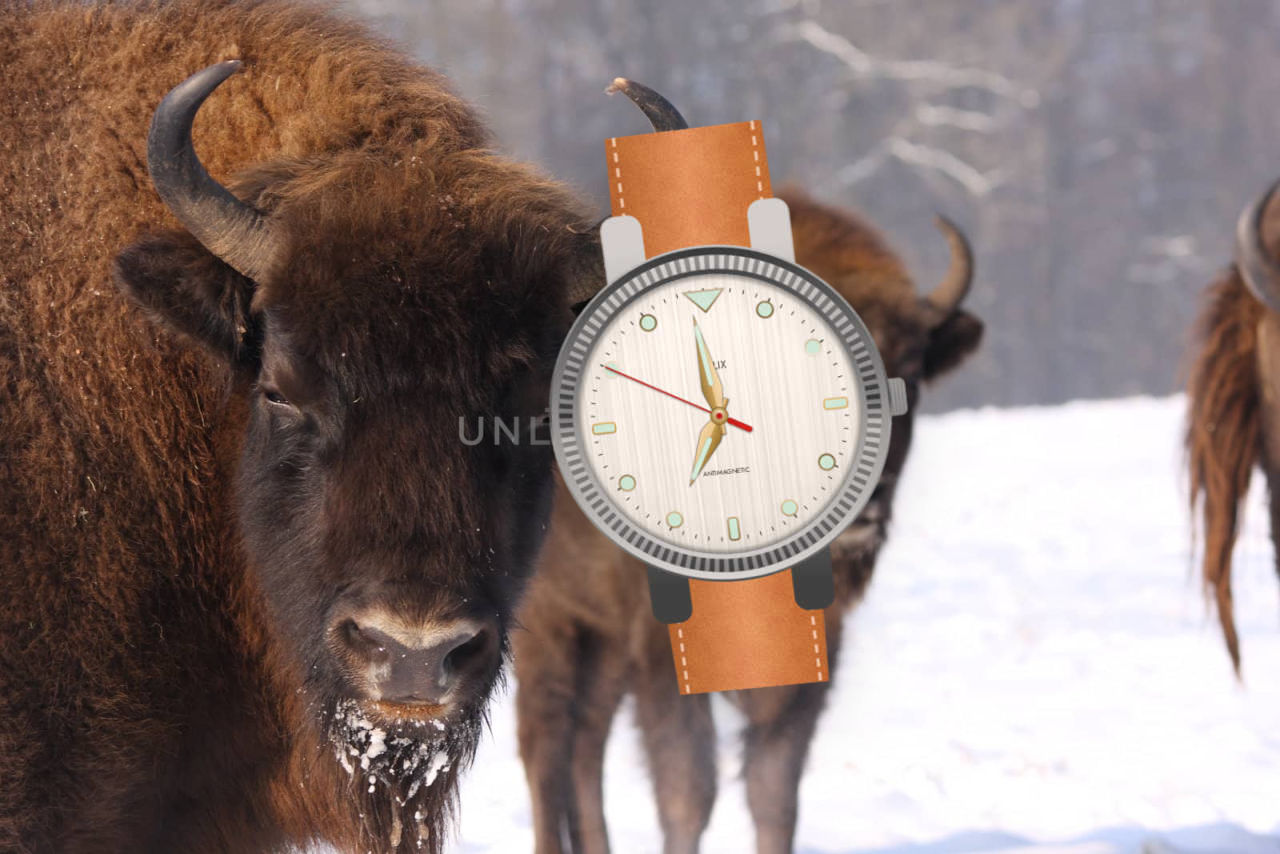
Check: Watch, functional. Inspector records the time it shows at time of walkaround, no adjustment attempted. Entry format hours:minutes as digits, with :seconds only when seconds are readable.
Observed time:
6:58:50
